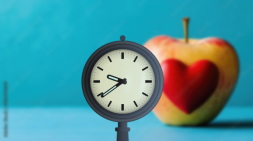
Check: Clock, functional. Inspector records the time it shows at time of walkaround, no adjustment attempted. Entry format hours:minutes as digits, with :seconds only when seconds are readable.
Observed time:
9:39
